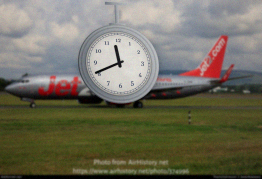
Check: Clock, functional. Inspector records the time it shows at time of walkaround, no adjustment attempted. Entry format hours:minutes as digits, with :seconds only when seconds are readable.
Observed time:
11:41
